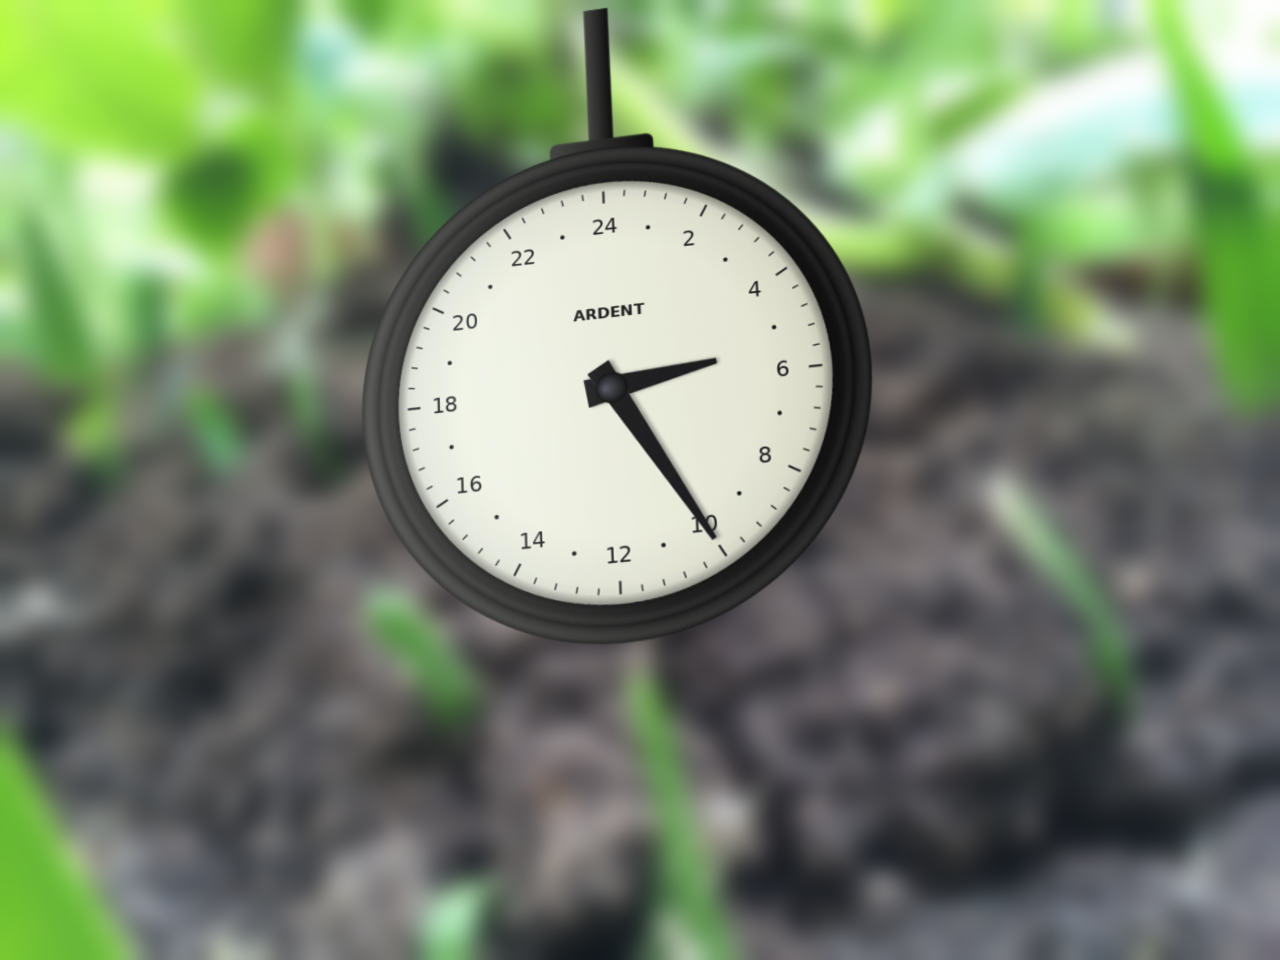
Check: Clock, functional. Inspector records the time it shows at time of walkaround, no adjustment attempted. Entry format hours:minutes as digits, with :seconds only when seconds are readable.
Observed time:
5:25
